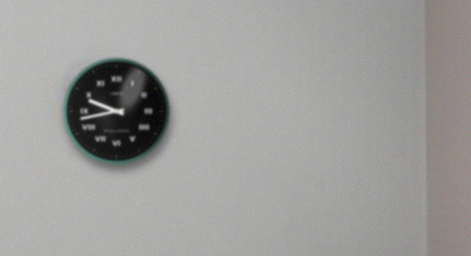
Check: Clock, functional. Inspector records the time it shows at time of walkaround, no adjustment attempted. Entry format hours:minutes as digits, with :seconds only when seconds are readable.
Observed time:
9:43
